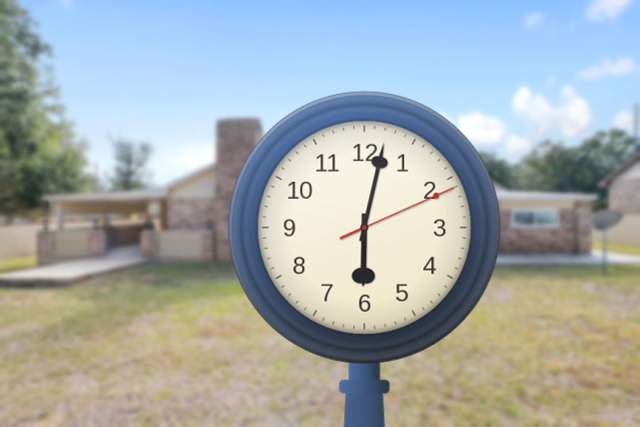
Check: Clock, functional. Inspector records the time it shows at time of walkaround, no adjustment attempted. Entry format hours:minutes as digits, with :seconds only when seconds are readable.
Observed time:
6:02:11
